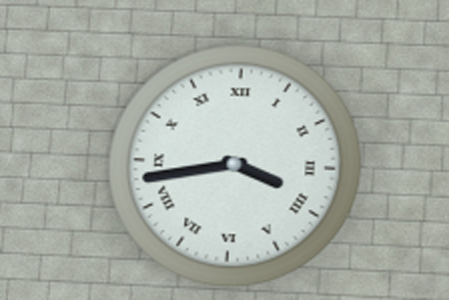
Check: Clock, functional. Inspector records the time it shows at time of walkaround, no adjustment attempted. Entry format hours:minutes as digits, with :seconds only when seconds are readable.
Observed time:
3:43
